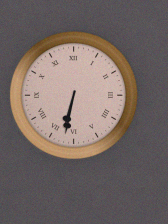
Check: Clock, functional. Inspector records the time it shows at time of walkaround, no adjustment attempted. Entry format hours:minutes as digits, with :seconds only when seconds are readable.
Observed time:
6:32
